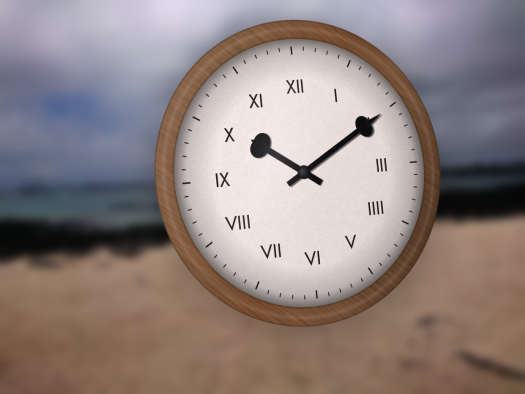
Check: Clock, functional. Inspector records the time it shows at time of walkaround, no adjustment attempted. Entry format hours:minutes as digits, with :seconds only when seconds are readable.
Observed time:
10:10
